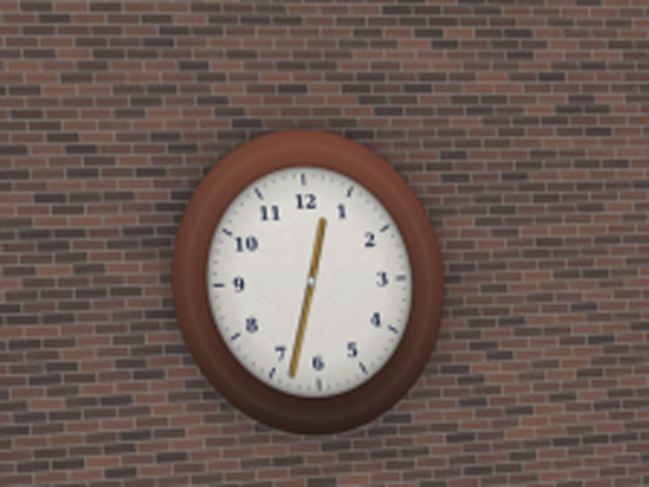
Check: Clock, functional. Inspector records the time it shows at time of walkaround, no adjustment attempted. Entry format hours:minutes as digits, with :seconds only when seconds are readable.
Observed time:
12:33
